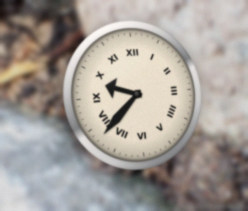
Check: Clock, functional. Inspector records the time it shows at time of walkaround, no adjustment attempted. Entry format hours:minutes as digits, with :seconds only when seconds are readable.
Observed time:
9:38
